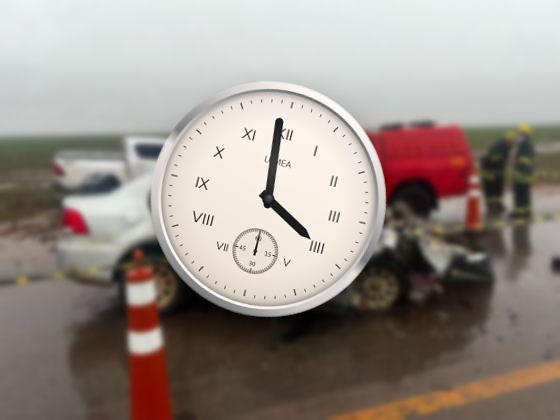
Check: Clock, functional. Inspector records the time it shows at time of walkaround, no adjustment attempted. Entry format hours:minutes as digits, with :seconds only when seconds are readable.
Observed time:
3:59
